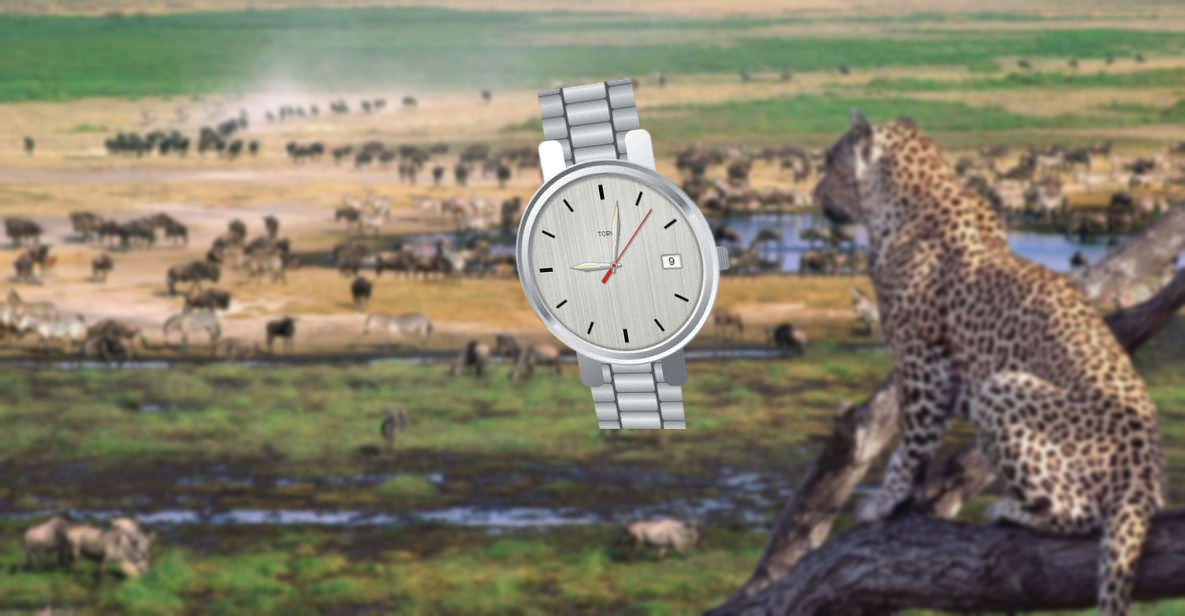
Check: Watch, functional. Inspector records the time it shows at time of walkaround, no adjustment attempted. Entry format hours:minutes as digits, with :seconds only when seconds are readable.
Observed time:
9:02:07
